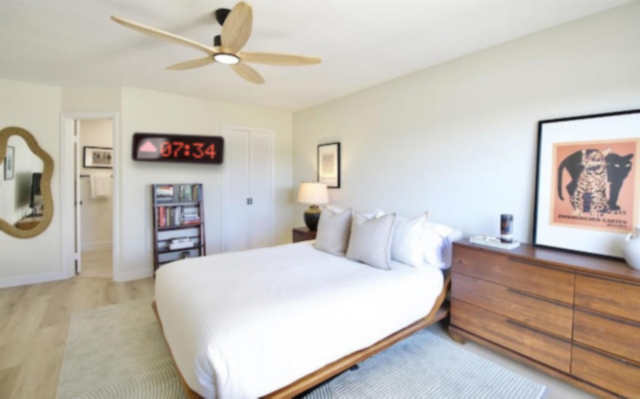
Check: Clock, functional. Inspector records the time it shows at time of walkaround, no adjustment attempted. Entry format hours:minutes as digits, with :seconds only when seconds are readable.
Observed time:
7:34
